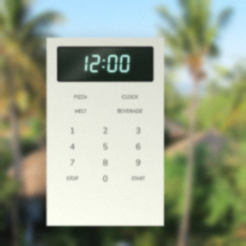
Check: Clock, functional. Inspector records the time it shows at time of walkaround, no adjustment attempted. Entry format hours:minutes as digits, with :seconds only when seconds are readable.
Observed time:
12:00
